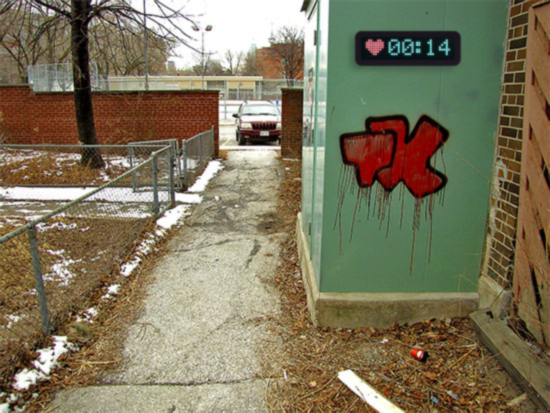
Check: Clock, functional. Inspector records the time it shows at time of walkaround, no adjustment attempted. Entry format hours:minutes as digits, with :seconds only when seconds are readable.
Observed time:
0:14
